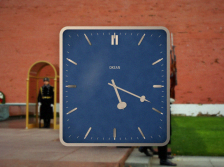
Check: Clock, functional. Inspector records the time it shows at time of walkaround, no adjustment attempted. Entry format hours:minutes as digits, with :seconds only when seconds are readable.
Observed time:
5:19
